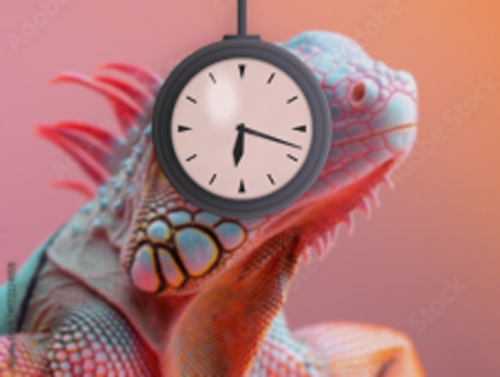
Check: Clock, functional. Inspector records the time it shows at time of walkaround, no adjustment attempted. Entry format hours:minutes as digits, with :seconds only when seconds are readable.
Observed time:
6:18
